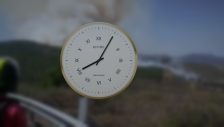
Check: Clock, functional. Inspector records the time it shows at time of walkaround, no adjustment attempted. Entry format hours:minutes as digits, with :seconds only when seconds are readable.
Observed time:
8:05
